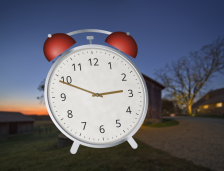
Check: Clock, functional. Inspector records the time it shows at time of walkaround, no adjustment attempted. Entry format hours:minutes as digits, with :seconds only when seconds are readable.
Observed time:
2:49
